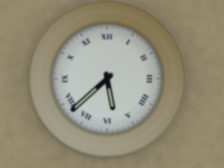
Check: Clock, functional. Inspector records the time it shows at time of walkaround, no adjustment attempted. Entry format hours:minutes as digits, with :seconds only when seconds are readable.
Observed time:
5:38
